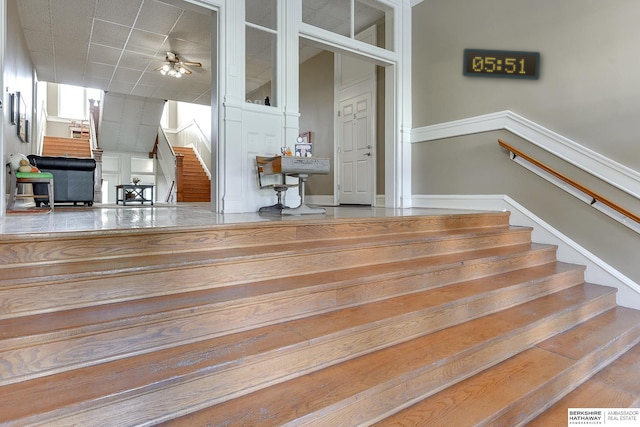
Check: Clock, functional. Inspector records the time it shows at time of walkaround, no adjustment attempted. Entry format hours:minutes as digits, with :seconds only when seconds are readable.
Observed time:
5:51
